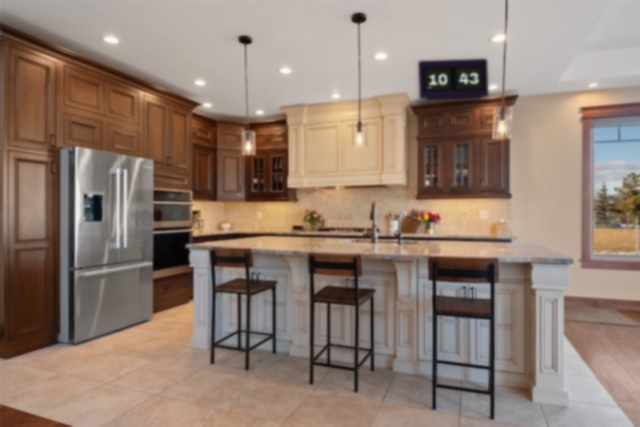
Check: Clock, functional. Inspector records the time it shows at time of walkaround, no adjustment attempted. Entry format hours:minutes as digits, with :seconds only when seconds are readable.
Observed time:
10:43
